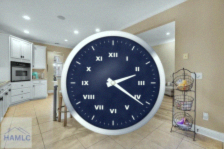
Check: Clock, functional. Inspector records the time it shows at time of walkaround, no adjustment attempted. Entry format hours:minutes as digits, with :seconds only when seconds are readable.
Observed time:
2:21
